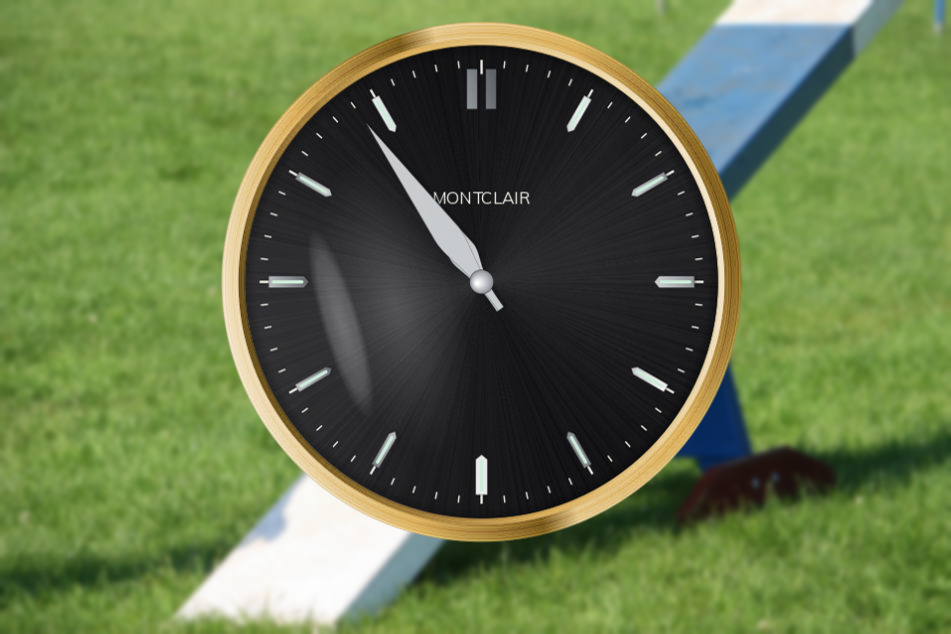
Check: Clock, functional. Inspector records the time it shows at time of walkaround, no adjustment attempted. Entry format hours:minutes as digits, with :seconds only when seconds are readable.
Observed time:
10:54
